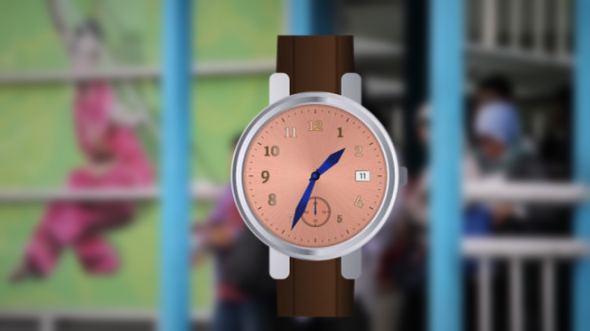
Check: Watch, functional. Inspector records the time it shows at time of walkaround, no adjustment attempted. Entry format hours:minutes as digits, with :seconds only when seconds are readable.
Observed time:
1:34
